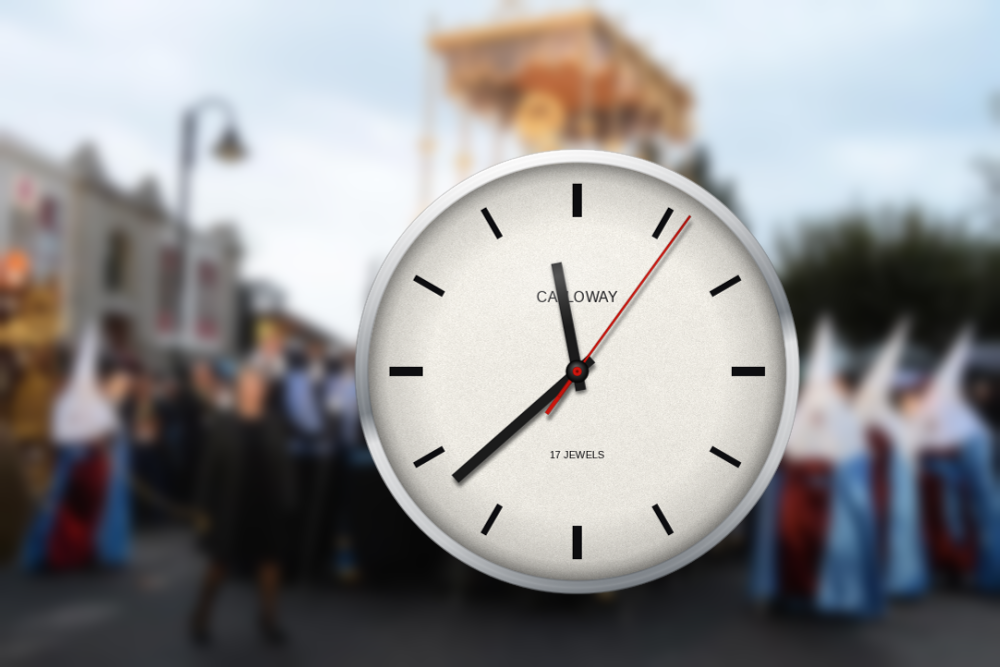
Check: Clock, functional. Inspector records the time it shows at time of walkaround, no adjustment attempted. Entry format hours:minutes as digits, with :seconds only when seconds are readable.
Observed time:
11:38:06
